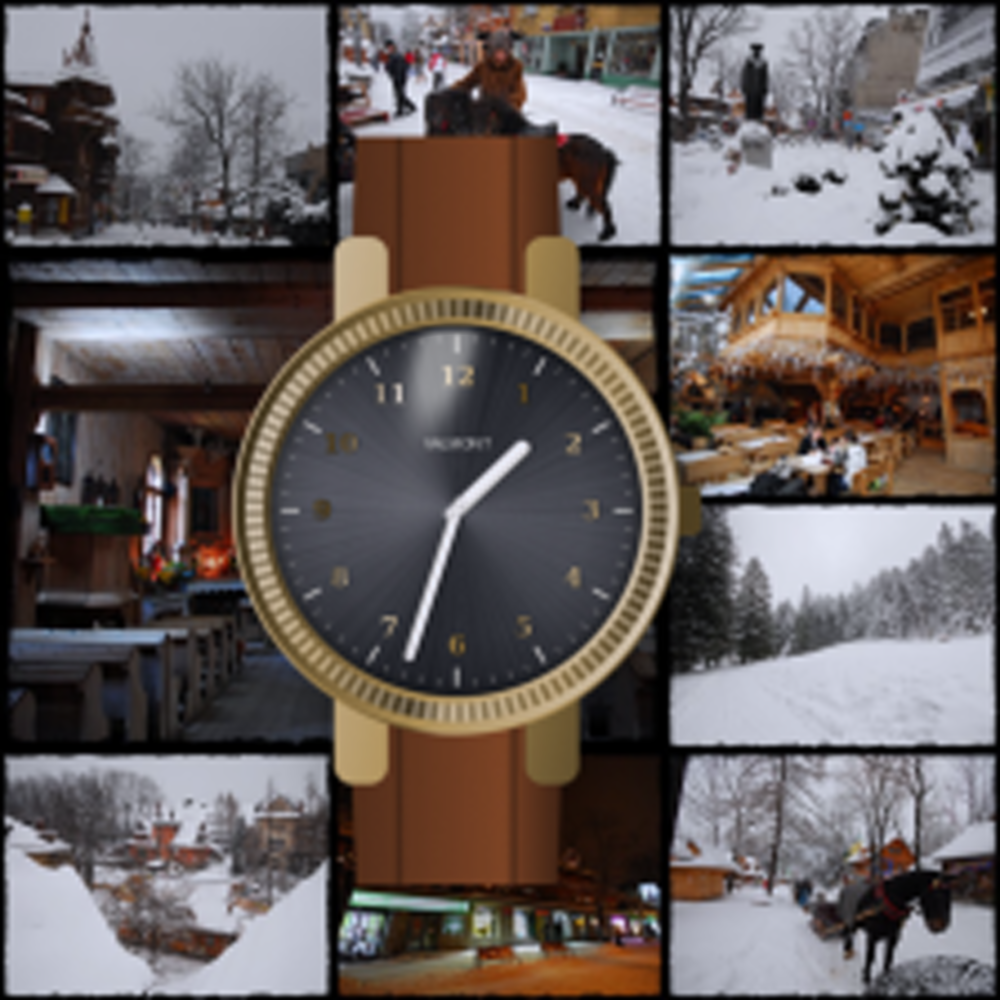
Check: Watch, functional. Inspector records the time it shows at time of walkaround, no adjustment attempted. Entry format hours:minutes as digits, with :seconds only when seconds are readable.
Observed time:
1:33
